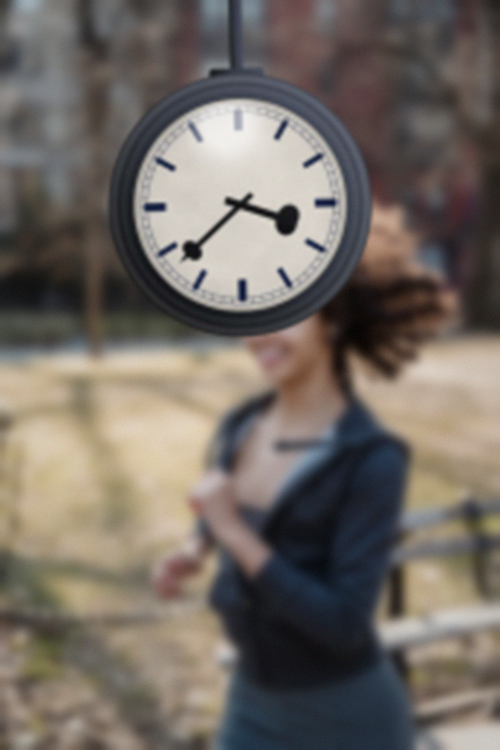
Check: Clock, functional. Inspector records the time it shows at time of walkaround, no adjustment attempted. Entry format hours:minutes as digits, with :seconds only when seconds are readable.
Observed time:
3:38
